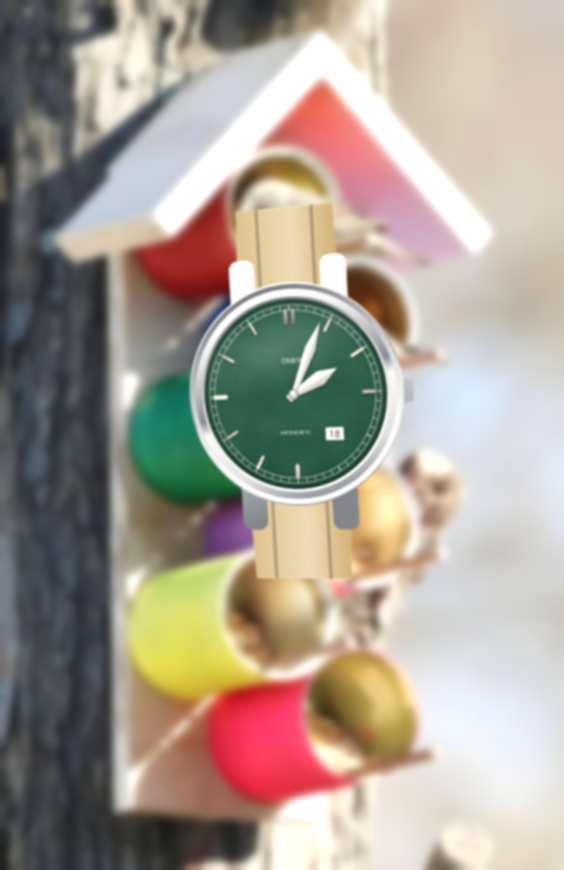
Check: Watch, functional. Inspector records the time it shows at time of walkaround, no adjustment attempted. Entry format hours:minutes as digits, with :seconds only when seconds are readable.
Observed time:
2:04
